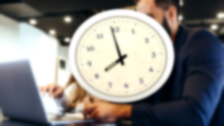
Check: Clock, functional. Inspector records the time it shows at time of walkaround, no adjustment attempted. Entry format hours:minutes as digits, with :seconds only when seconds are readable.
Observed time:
7:59
